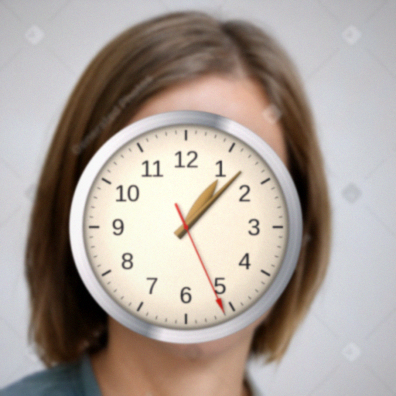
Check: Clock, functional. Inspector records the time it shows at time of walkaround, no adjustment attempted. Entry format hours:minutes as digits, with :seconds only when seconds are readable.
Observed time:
1:07:26
